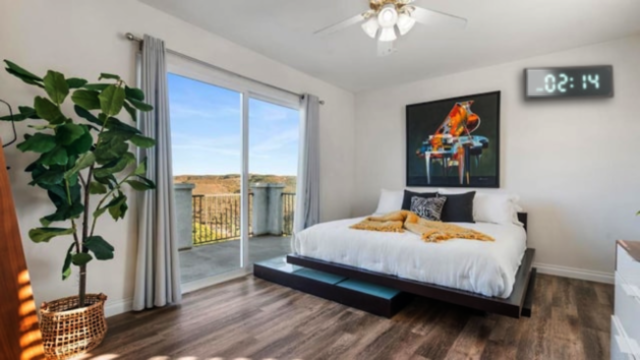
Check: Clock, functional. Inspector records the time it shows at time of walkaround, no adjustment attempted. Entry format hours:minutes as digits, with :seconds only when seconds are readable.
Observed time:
2:14
